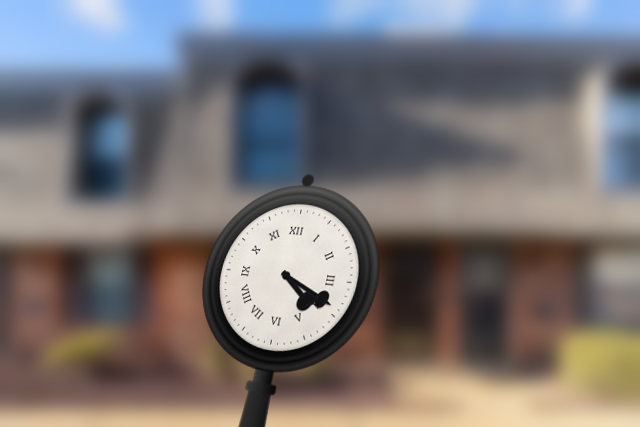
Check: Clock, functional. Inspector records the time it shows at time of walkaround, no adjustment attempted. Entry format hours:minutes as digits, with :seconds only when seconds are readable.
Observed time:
4:19
